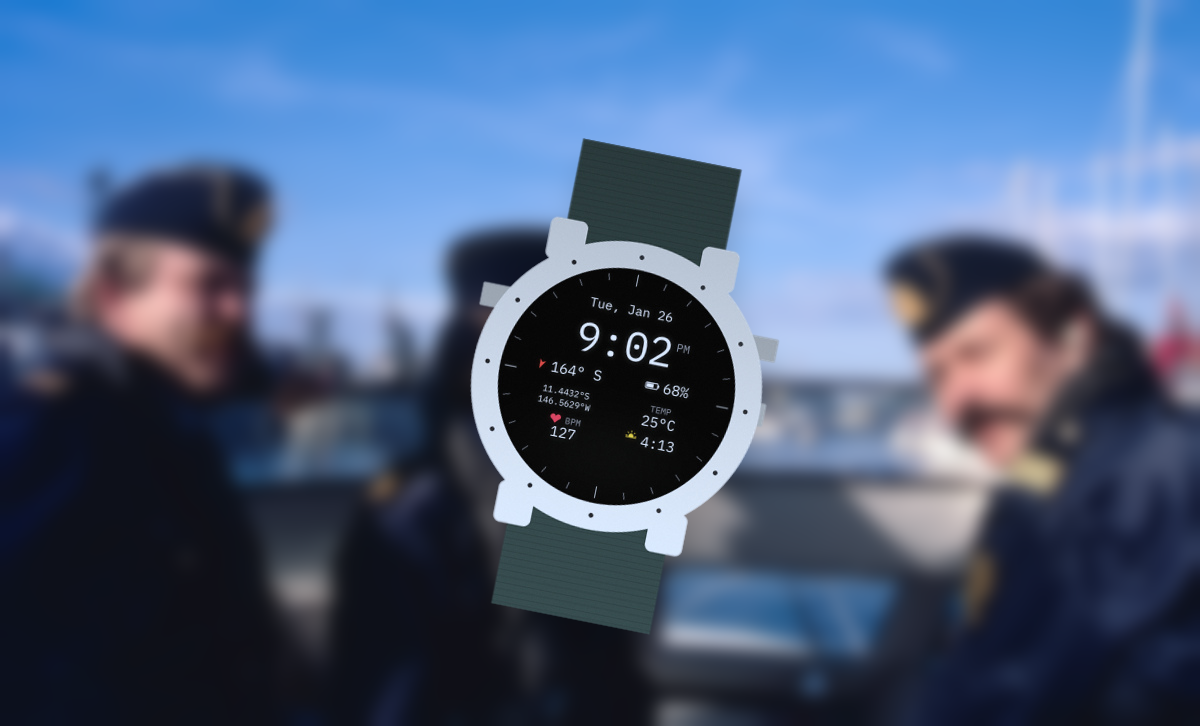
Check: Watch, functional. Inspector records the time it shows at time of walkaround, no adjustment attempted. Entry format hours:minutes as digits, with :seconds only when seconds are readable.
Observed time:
9:02
